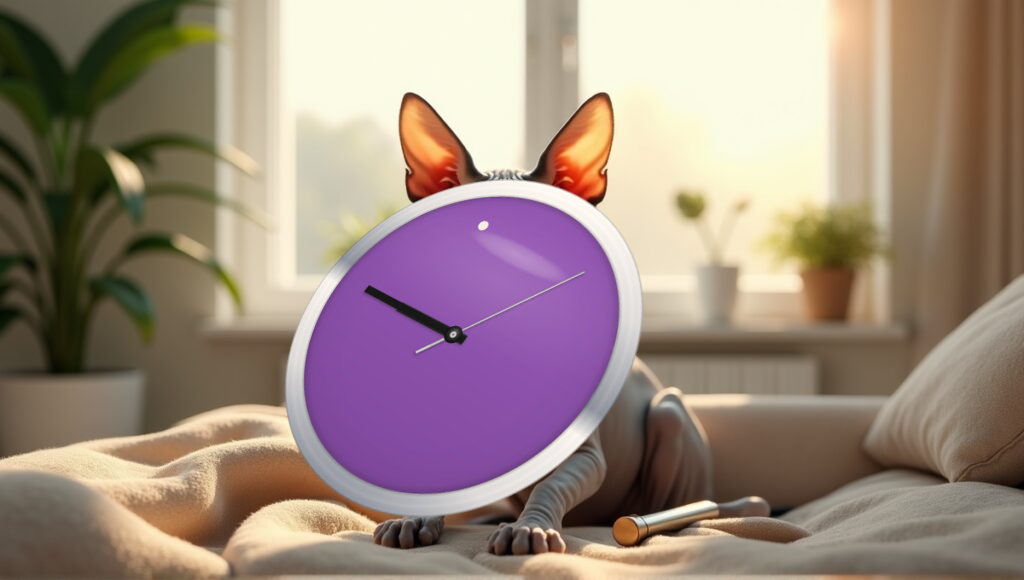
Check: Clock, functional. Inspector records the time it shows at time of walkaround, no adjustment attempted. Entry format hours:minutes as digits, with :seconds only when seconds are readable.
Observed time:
9:49:10
